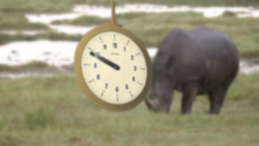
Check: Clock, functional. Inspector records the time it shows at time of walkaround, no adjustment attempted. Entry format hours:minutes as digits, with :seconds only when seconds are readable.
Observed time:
9:49
